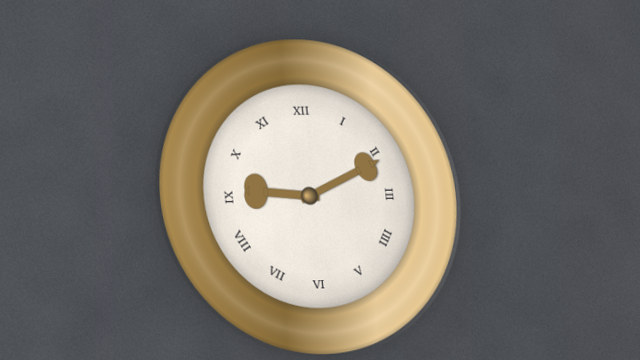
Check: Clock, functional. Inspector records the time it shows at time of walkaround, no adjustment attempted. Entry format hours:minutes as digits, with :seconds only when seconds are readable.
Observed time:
9:11
